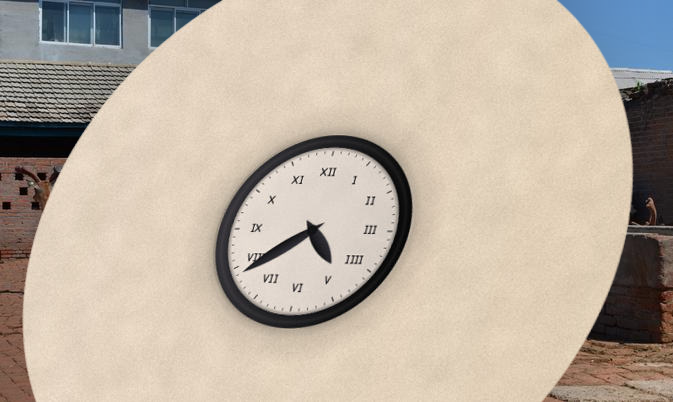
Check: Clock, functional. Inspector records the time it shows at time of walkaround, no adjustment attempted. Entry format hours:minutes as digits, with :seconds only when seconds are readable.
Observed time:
4:39
